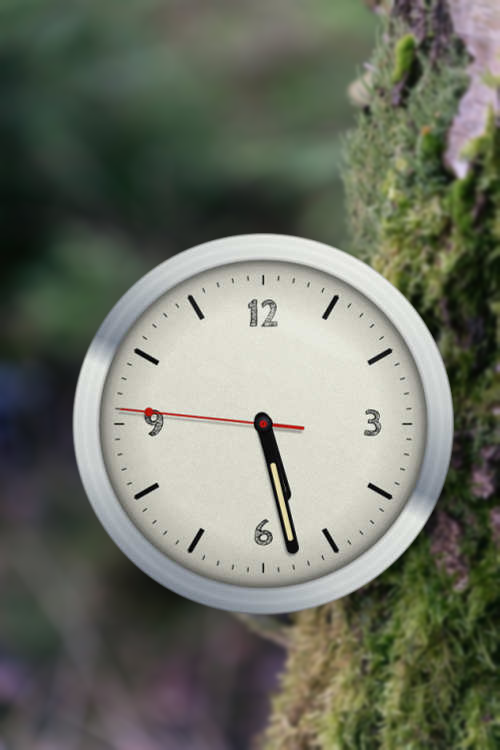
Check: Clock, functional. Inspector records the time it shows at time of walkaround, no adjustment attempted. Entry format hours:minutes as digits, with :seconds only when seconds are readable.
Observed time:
5:27:46
